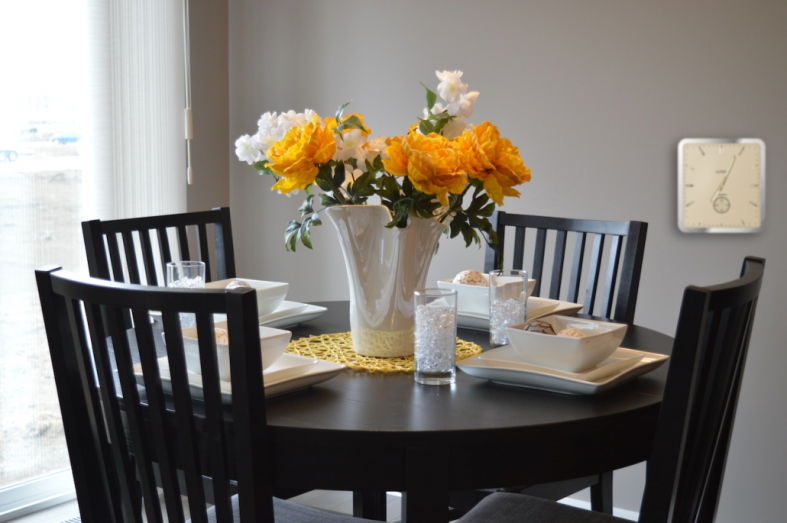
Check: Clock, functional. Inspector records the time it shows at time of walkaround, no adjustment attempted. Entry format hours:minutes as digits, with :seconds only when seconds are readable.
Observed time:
7:04
